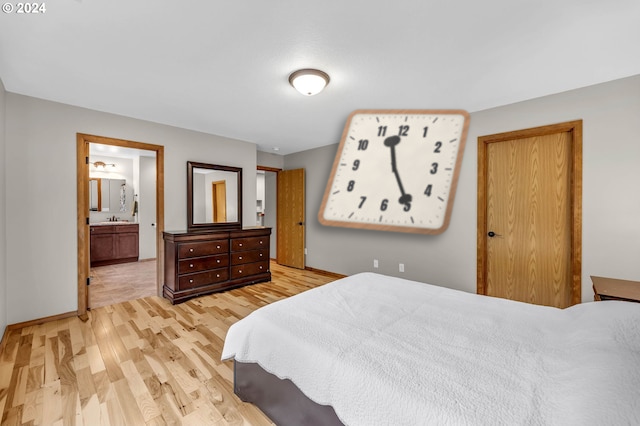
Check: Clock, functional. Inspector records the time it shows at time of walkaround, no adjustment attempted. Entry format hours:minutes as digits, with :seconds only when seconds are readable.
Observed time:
11:25
